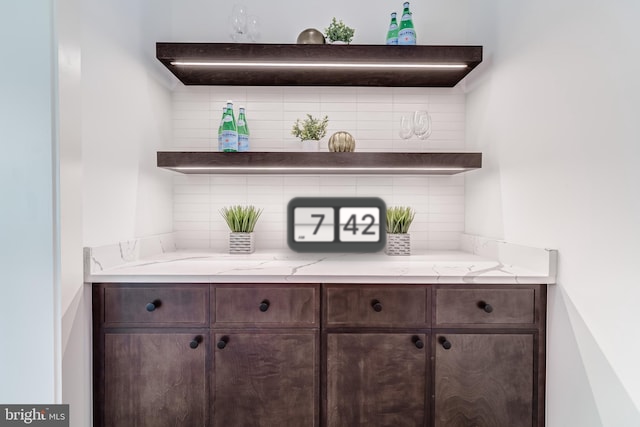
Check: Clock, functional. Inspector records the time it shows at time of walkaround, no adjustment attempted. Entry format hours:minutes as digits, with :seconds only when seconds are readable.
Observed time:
7:42
